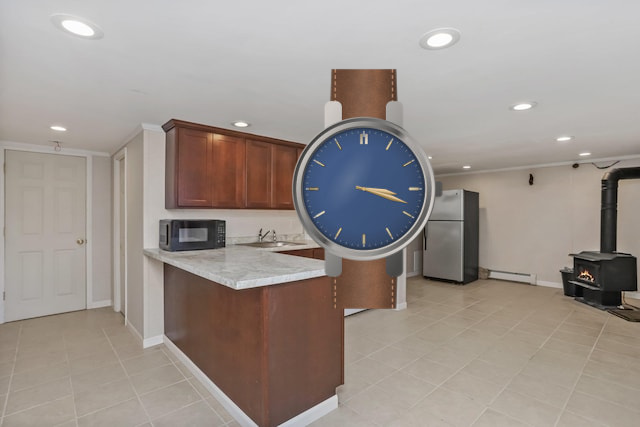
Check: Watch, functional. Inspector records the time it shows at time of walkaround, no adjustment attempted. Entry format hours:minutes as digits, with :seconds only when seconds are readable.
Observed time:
3:18
